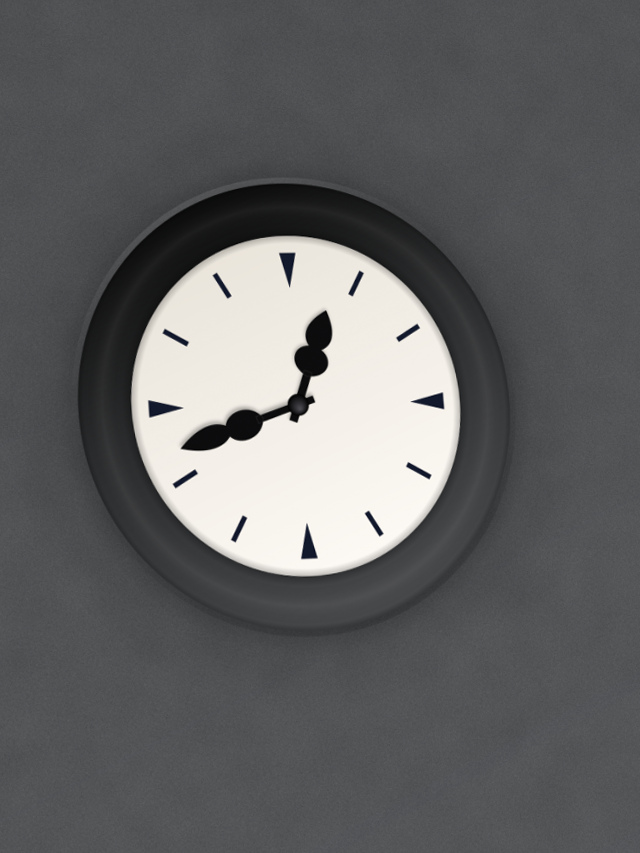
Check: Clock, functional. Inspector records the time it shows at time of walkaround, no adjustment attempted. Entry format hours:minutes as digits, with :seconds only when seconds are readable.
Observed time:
12:42
